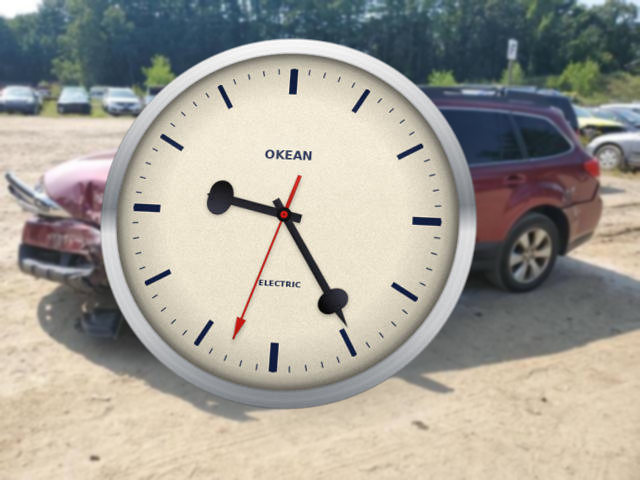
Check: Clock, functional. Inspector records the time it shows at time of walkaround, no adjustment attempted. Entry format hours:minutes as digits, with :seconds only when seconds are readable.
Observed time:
9:24:33
